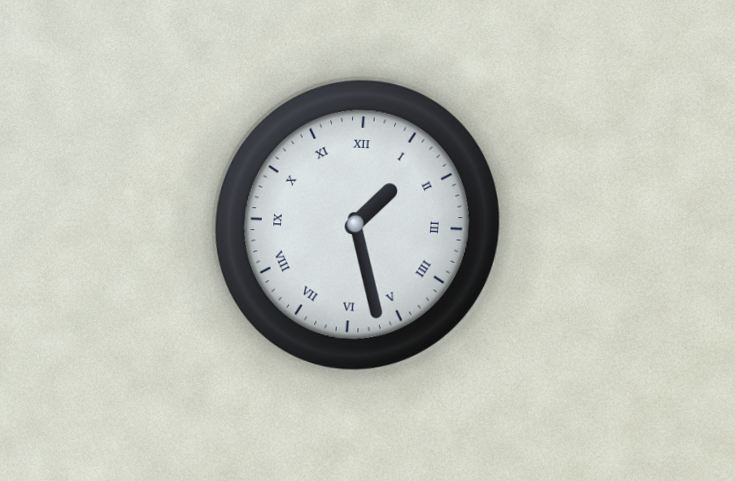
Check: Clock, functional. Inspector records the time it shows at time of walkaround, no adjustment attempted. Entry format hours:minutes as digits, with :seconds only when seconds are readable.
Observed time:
1:27
